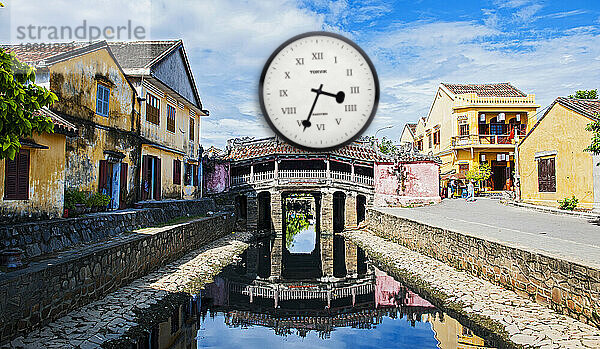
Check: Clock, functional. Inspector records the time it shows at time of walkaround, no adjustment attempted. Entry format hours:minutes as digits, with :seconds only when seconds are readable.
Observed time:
3:34
